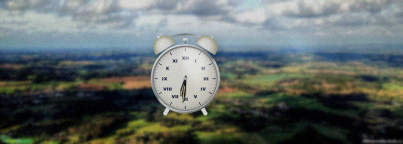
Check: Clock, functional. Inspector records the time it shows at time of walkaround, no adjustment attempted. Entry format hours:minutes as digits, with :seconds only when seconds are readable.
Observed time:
6:31
